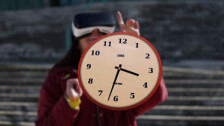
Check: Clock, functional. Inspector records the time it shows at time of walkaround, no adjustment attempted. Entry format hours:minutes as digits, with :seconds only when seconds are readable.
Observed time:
3:32
